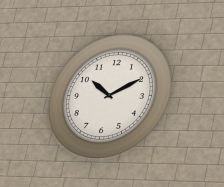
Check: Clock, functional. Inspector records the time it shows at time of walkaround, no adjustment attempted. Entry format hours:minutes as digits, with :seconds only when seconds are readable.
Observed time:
10:10
